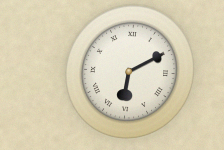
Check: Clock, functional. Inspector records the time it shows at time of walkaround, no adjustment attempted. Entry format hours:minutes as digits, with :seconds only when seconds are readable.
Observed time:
6:10
